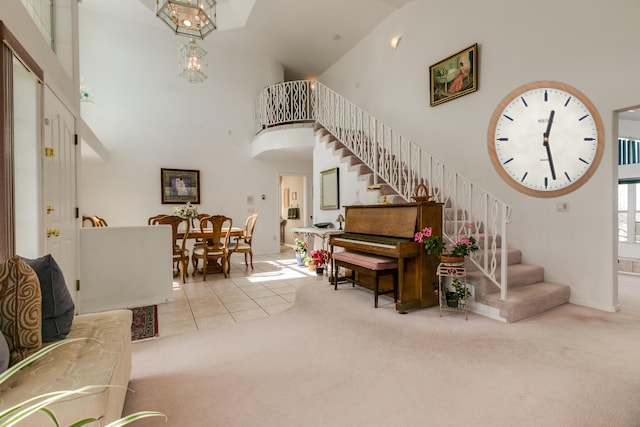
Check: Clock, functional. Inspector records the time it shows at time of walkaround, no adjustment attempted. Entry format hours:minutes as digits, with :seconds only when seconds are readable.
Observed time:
12:28
